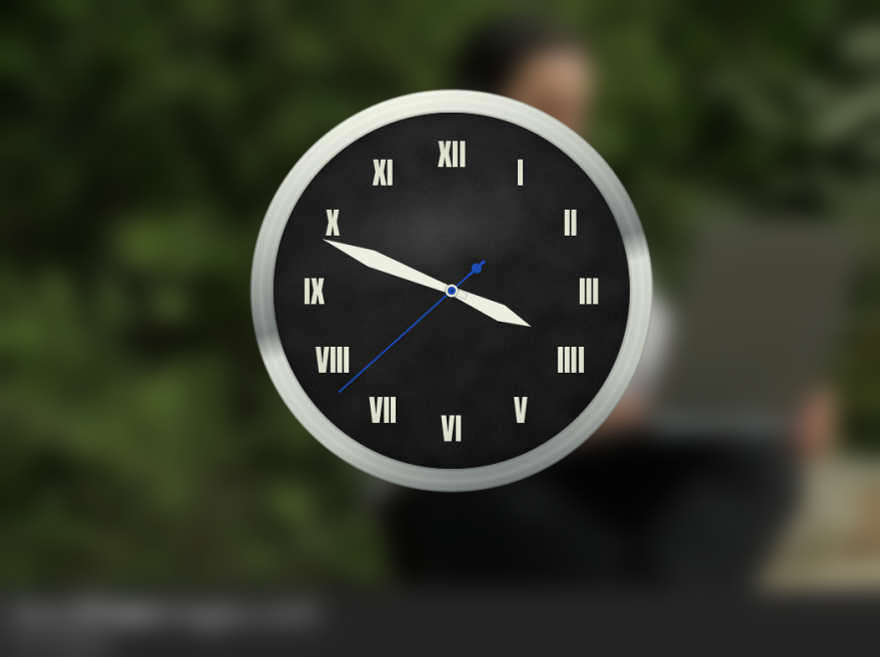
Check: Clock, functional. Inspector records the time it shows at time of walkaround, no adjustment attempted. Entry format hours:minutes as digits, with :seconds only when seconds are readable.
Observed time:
3:48:38
